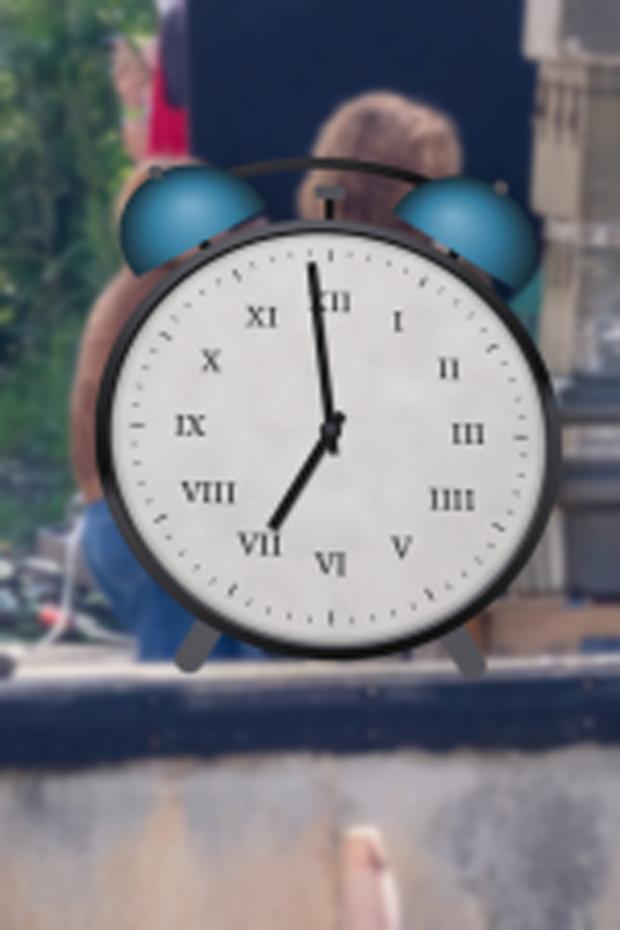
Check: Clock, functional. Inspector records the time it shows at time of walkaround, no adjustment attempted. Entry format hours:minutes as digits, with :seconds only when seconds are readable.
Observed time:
6:59
